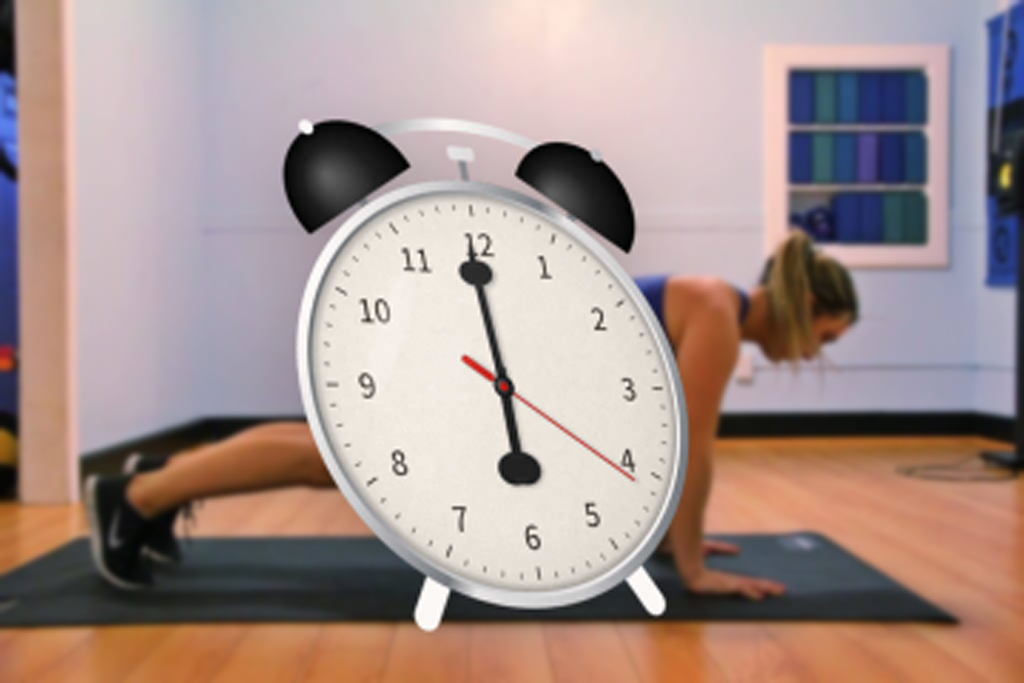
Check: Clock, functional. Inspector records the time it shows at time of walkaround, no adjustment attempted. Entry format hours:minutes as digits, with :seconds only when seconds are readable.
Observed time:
5:59:21
